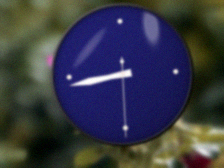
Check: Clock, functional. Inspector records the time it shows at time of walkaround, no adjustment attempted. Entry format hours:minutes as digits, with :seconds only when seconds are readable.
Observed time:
8:43:30
